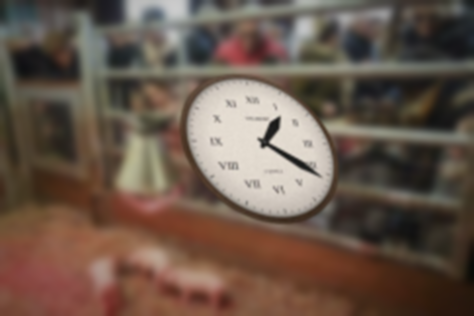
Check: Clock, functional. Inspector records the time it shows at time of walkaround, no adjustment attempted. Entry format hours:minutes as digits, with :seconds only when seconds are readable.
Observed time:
1:21
